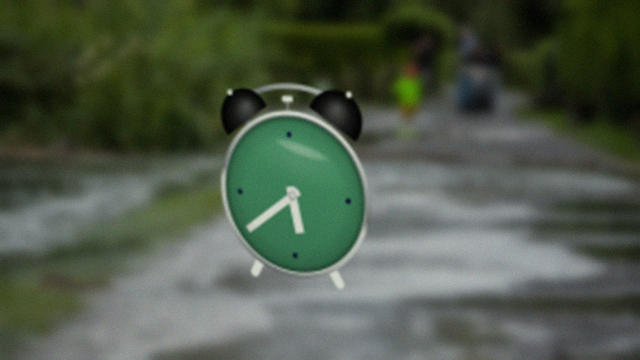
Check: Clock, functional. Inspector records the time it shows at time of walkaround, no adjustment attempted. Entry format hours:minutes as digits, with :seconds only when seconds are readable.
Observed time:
5:39
